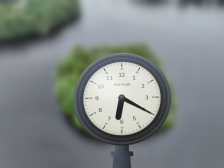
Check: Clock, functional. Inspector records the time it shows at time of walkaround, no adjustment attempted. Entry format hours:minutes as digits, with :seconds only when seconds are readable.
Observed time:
6:20
